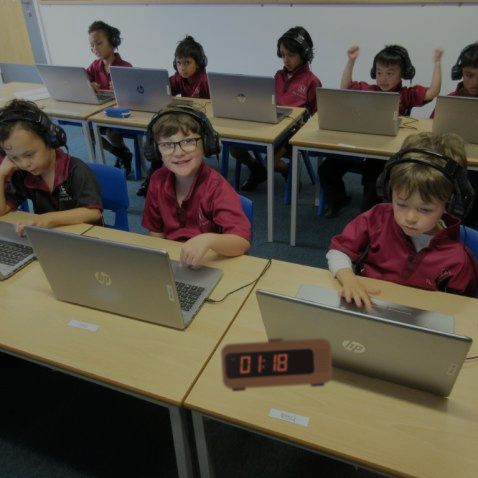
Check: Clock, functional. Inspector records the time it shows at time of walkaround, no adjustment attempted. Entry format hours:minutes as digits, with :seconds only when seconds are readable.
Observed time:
1:18
